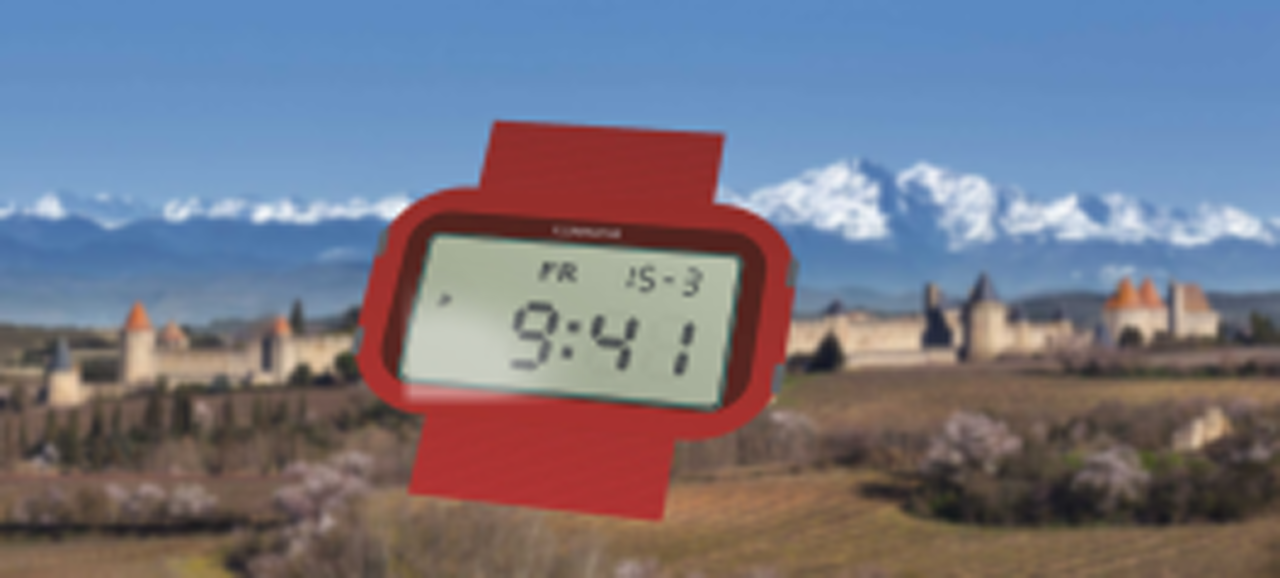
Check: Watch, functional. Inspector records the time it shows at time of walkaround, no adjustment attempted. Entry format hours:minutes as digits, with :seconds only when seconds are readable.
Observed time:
9:41
